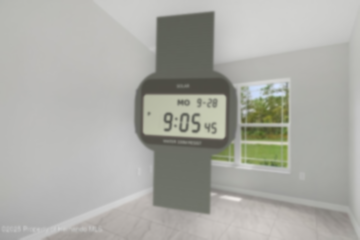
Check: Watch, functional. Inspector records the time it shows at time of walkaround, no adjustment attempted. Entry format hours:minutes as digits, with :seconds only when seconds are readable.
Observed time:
9:05
